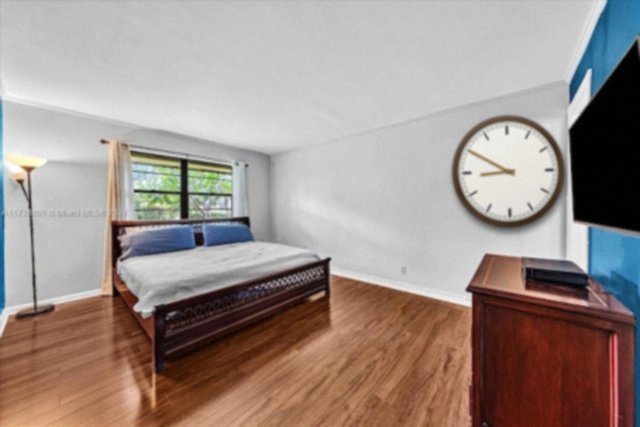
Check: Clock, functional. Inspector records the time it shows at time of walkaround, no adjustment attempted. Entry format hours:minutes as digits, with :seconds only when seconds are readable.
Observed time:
8:50
